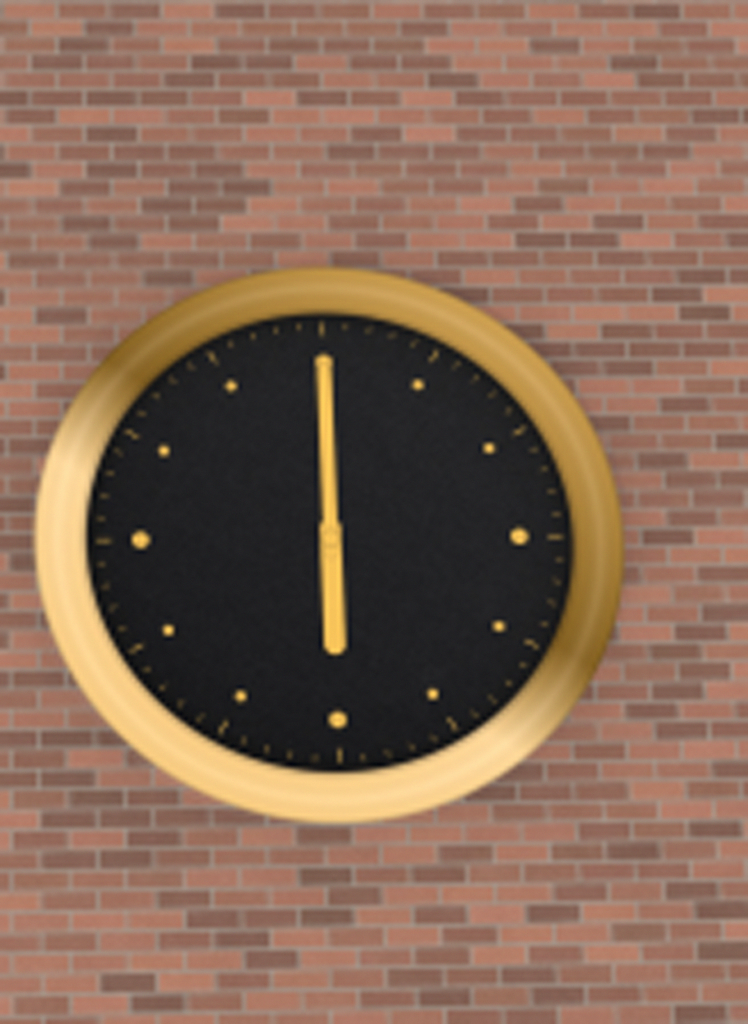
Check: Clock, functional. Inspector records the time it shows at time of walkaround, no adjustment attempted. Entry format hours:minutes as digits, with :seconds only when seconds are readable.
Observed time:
6:00
